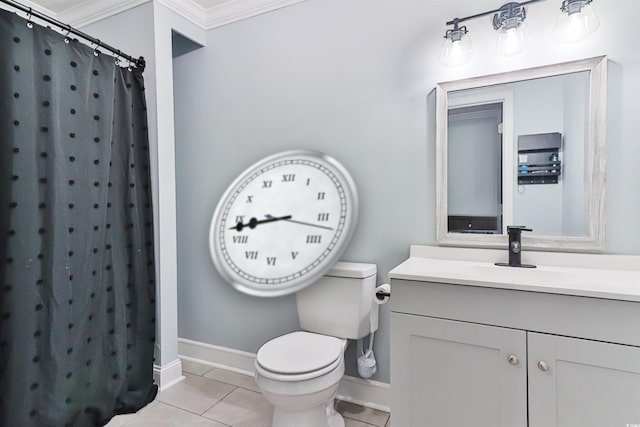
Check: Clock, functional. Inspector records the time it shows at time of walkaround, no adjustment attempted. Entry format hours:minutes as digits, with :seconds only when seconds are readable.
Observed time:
8:43:17
